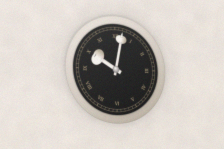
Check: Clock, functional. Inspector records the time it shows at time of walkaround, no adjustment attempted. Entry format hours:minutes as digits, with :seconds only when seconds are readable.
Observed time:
10:02
